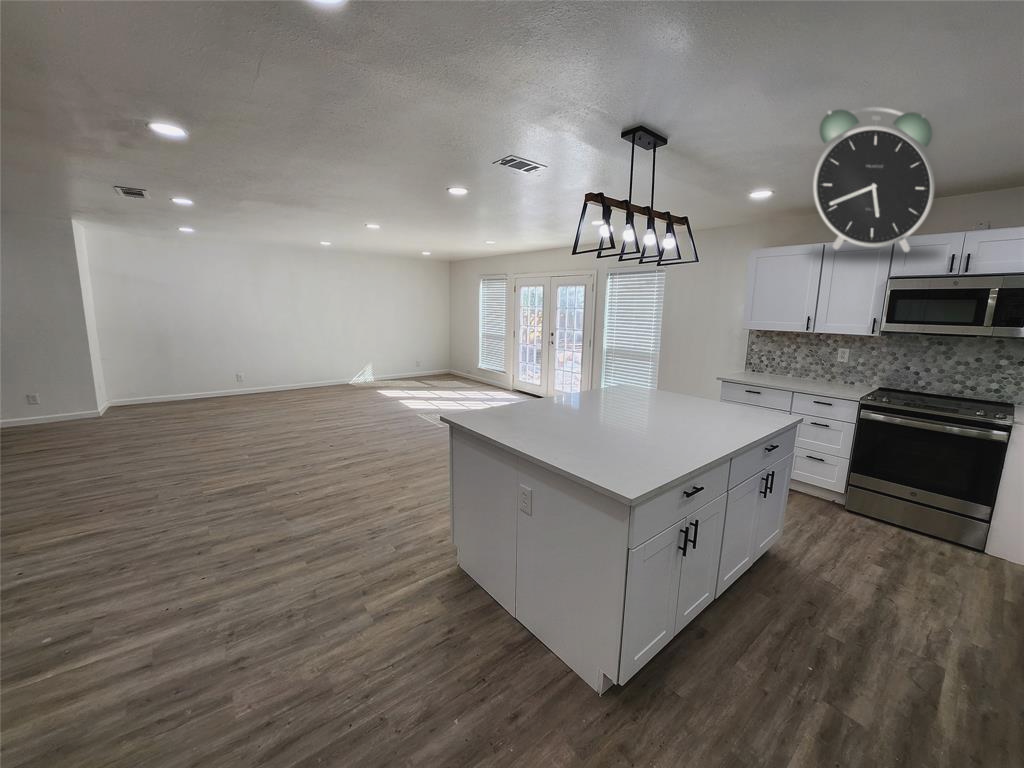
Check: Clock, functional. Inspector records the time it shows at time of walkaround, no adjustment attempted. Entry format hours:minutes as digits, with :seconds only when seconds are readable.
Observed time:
5:41
